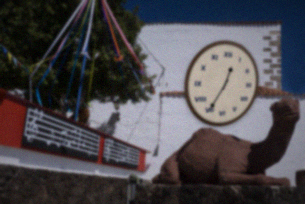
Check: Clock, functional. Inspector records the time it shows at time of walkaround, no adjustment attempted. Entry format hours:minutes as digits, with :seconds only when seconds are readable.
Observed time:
12:35
